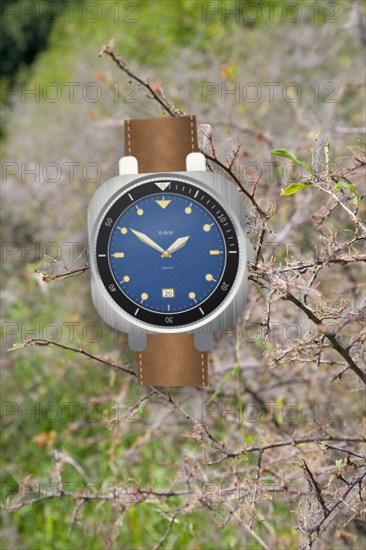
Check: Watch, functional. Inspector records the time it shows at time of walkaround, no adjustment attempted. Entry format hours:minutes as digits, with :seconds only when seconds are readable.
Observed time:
1:51
